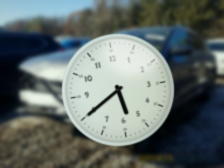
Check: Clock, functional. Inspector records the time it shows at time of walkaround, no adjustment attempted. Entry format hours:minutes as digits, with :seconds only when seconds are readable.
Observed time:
5:40
